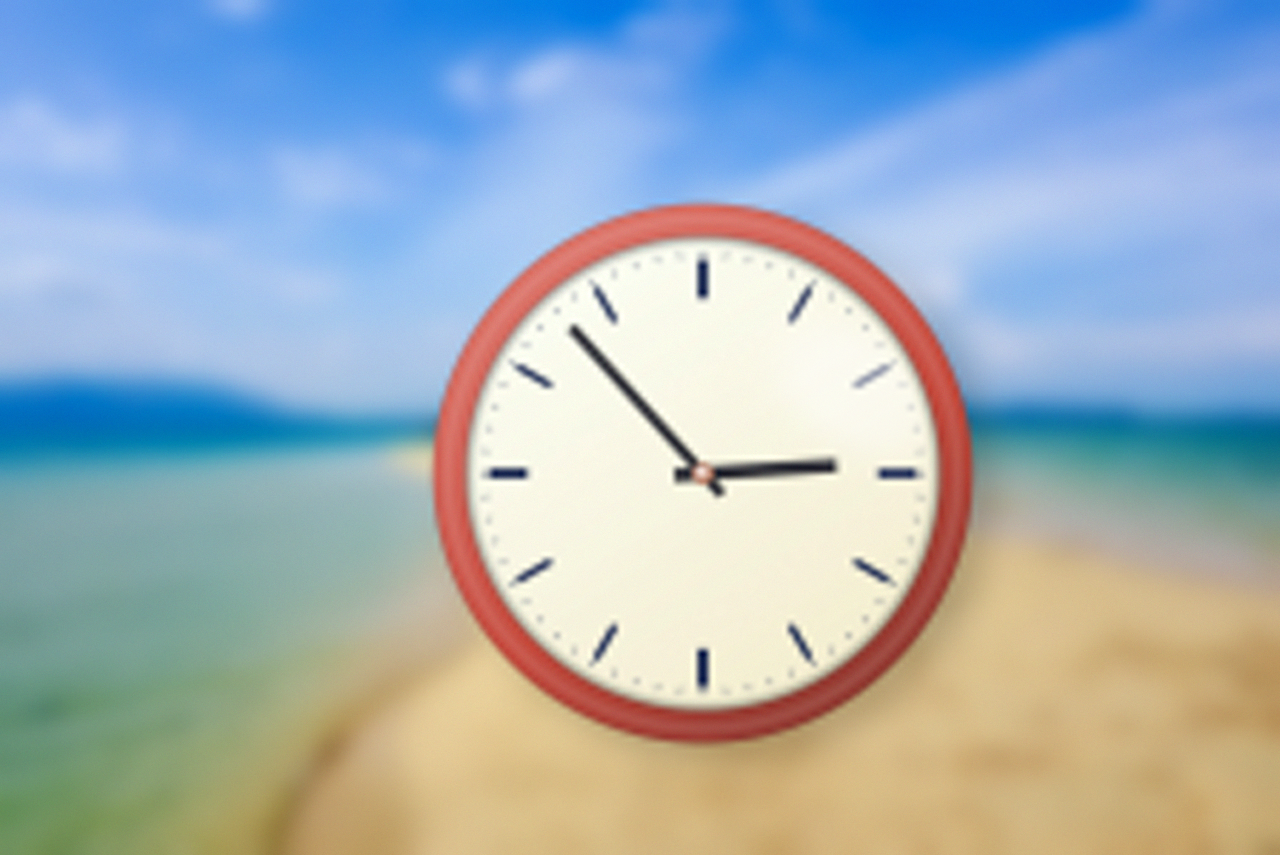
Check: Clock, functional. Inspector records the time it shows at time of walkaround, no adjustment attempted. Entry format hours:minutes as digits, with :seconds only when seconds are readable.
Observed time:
2:53
